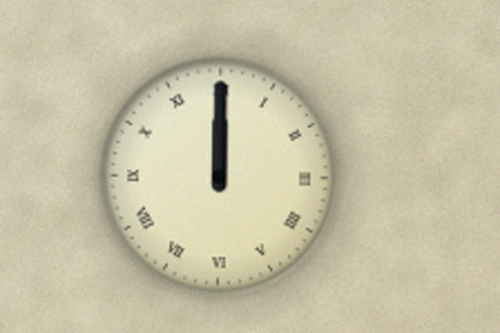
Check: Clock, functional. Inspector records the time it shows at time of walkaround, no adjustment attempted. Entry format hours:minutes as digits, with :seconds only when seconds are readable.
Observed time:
12:00
